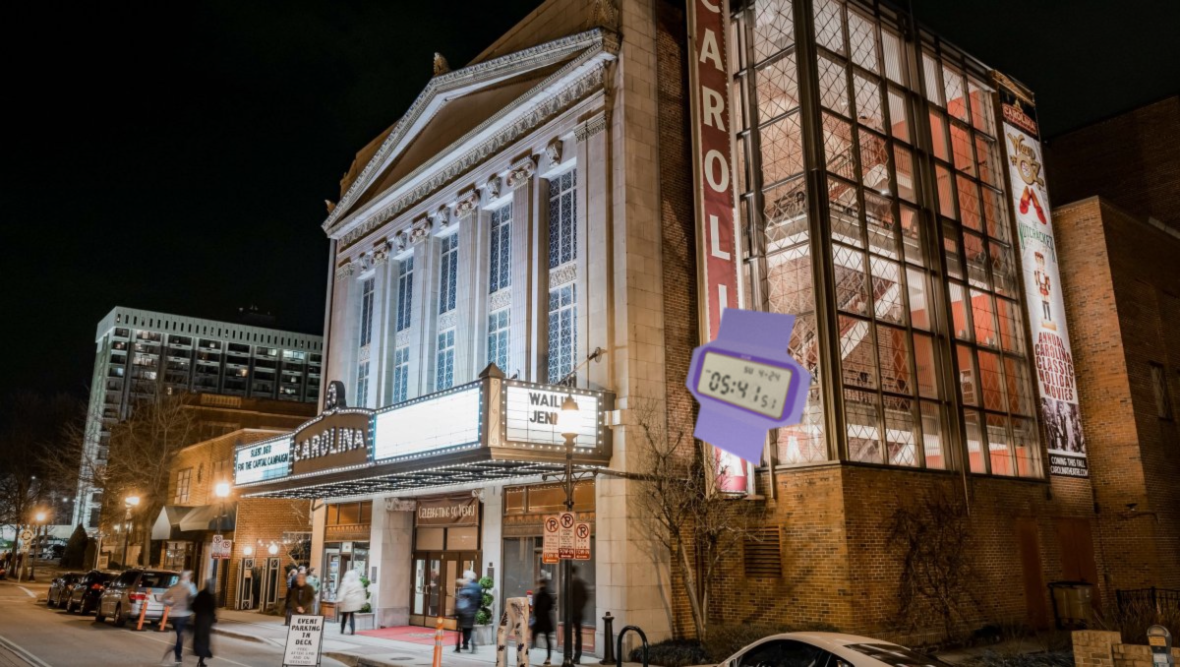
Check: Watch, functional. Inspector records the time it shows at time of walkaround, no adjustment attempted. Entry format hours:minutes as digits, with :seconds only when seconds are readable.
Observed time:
5:41
